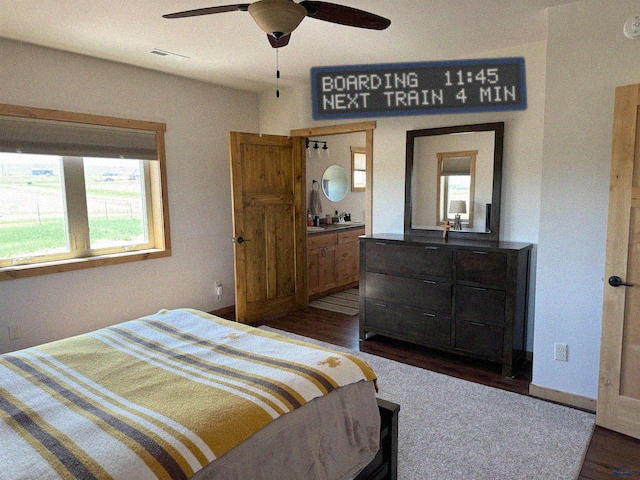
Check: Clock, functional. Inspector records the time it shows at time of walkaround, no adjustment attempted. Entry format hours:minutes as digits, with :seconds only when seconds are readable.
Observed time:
11:45
